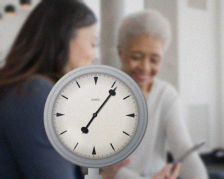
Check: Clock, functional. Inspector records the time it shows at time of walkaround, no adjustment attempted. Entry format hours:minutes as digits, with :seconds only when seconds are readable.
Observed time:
7:06
